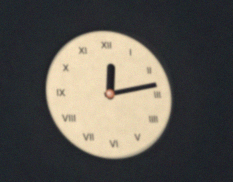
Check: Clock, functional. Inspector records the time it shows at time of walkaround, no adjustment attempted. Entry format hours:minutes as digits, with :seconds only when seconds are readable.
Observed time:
12:13
